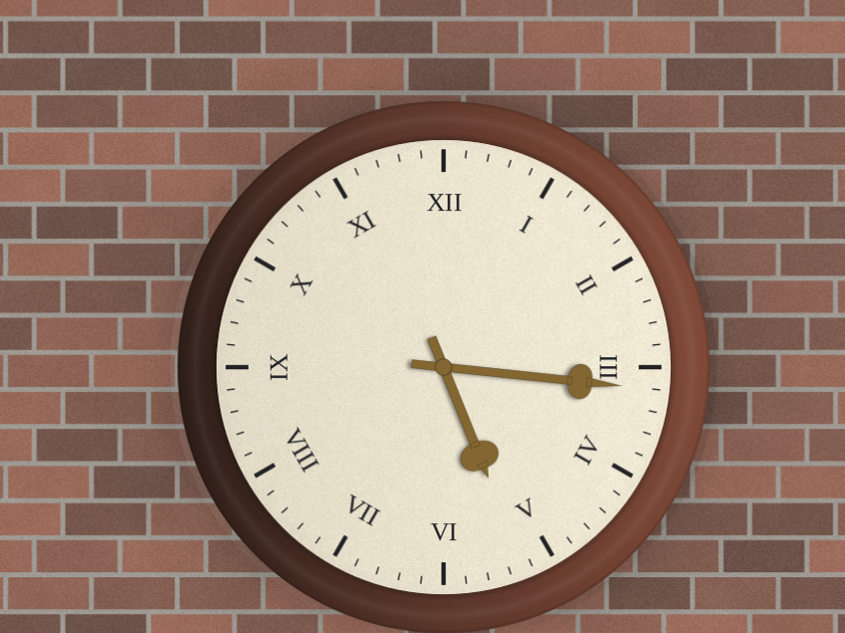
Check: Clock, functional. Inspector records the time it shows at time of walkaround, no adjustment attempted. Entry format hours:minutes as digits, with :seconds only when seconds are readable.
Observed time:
5:16
